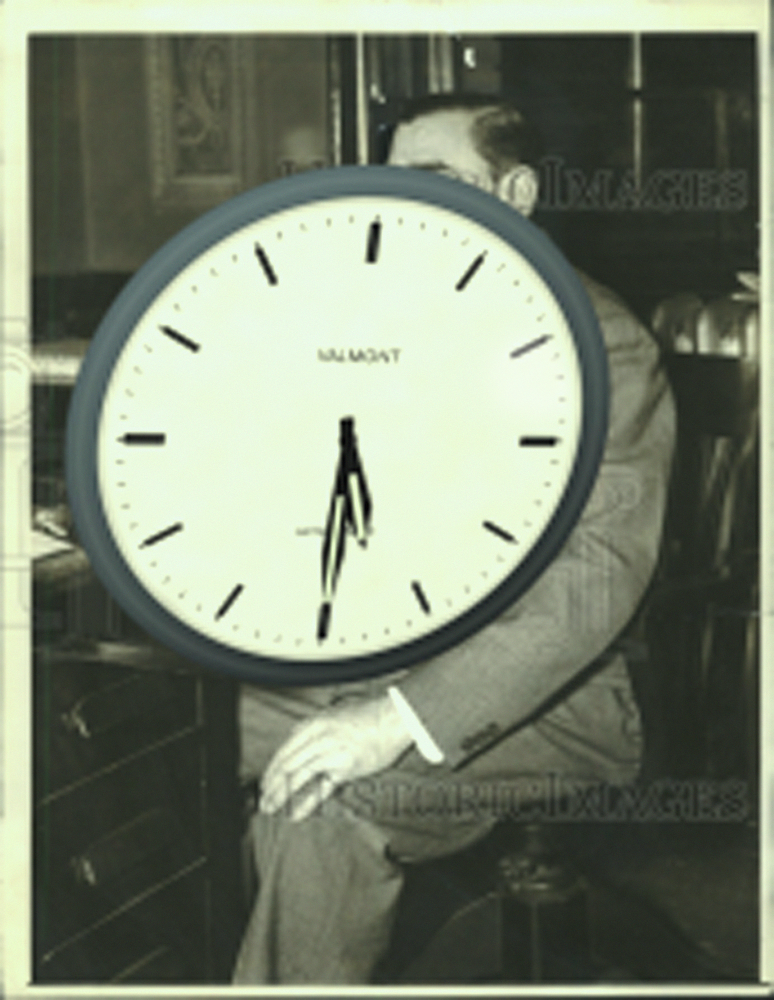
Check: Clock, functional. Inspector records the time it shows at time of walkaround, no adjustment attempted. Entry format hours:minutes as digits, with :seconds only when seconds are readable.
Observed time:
5:30
